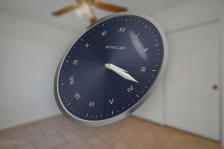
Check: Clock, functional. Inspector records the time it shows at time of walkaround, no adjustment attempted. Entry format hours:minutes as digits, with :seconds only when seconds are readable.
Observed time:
3:18
